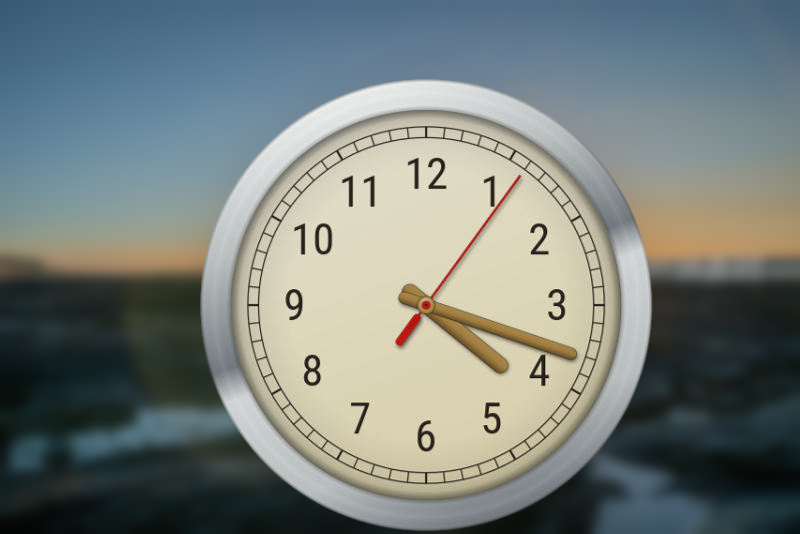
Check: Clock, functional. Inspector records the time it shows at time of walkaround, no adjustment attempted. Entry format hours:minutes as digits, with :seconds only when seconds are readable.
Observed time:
4:18:06
